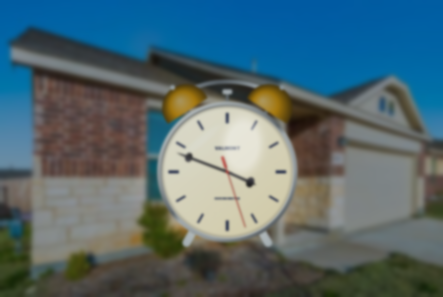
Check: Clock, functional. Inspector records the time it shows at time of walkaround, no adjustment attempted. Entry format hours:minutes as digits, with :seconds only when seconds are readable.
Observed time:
3:48:27
